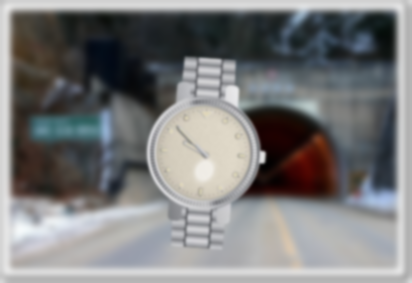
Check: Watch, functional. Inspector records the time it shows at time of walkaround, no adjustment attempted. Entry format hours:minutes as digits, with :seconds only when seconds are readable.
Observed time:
9:52
